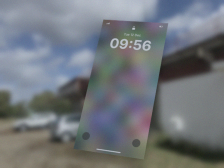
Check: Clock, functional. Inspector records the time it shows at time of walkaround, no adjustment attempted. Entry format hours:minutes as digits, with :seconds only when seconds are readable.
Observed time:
9:56
